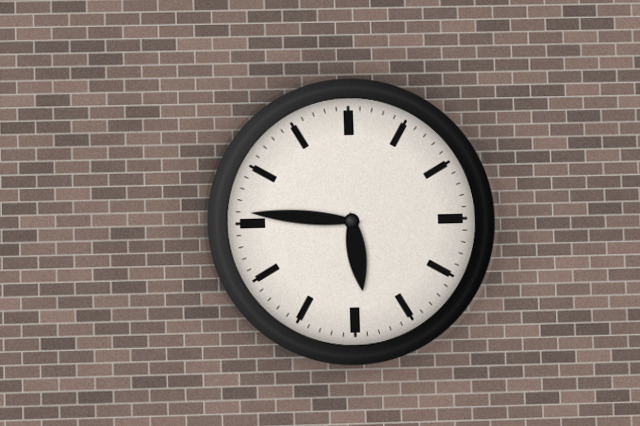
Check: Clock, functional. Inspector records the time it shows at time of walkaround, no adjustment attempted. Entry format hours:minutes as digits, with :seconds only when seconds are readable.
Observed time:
5:46
